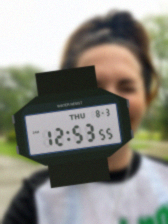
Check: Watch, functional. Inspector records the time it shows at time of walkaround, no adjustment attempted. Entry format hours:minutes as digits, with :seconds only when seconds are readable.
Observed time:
12:53:55
